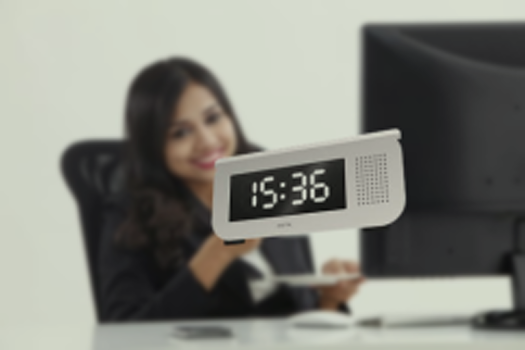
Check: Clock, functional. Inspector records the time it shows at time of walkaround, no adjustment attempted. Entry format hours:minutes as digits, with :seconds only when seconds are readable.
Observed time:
15:36
